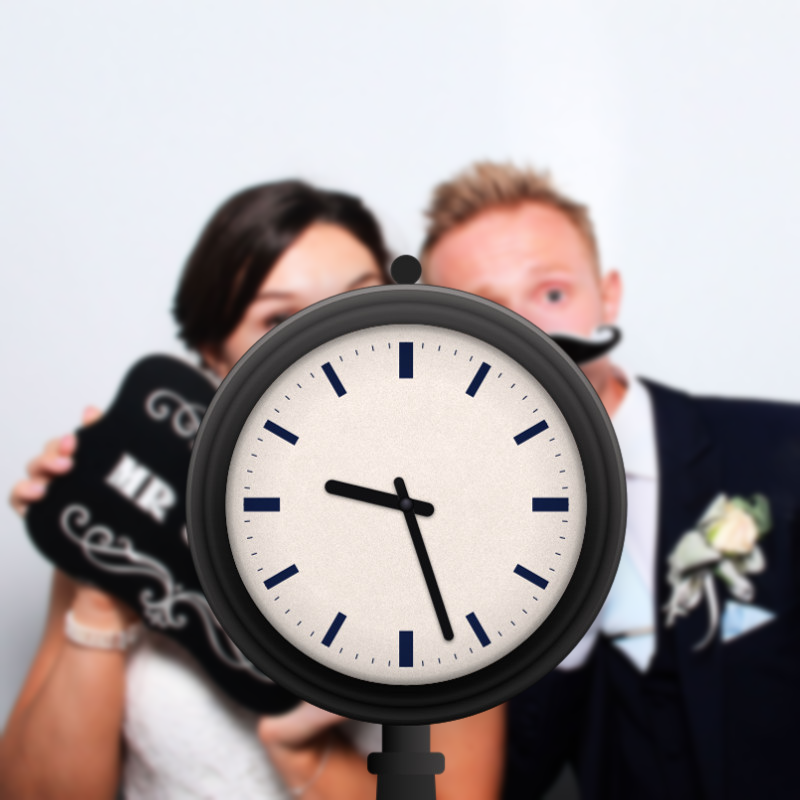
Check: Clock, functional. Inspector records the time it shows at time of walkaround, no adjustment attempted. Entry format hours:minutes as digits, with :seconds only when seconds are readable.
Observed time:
9:27
